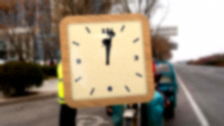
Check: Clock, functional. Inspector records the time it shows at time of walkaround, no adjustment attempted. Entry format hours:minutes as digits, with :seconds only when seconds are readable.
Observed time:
12:02
